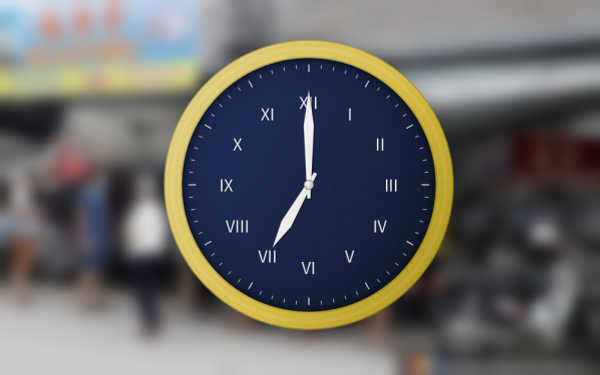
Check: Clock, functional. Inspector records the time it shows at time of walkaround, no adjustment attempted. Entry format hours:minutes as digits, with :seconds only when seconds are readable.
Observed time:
7:00
